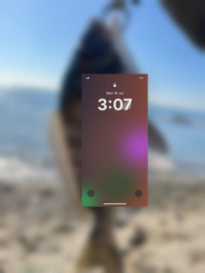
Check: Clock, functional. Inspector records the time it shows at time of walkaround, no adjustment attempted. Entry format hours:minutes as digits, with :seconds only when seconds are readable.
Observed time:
3:07
